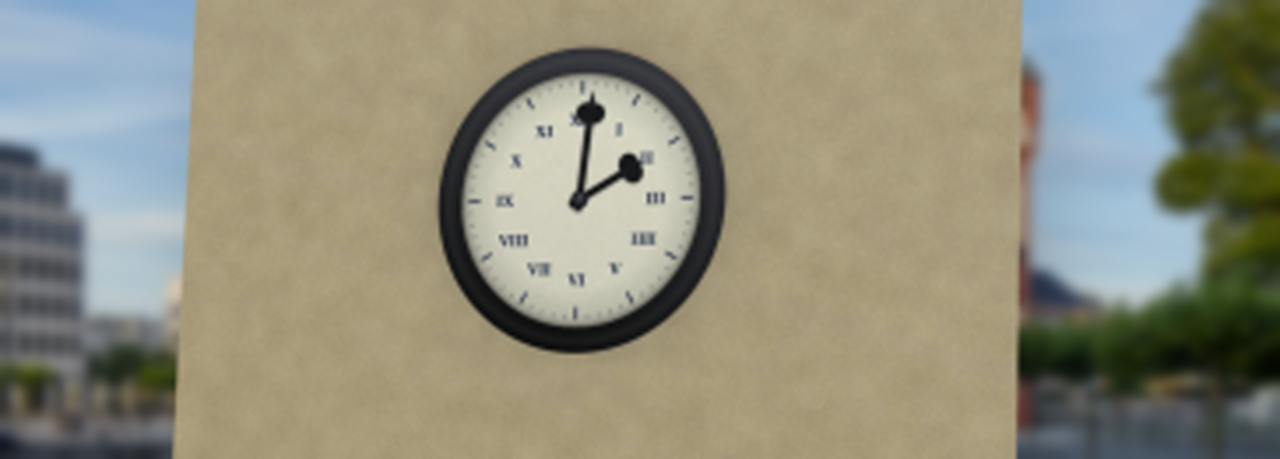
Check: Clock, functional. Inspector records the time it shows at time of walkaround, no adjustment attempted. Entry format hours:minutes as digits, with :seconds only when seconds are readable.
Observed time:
2:01
